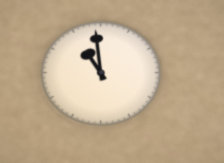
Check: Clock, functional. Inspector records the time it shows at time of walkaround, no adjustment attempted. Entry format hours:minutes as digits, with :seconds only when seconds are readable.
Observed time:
10:59
